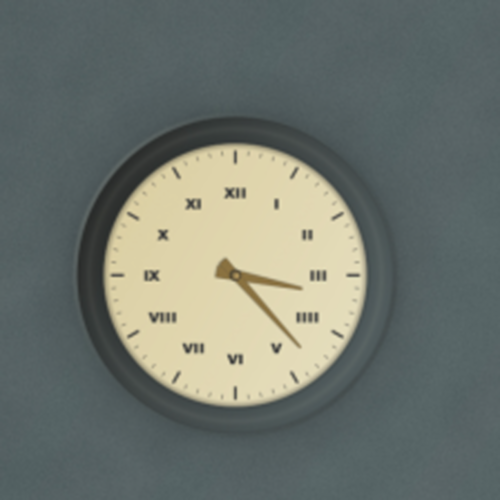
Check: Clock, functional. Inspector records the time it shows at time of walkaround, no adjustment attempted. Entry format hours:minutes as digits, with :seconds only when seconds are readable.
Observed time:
3:23
